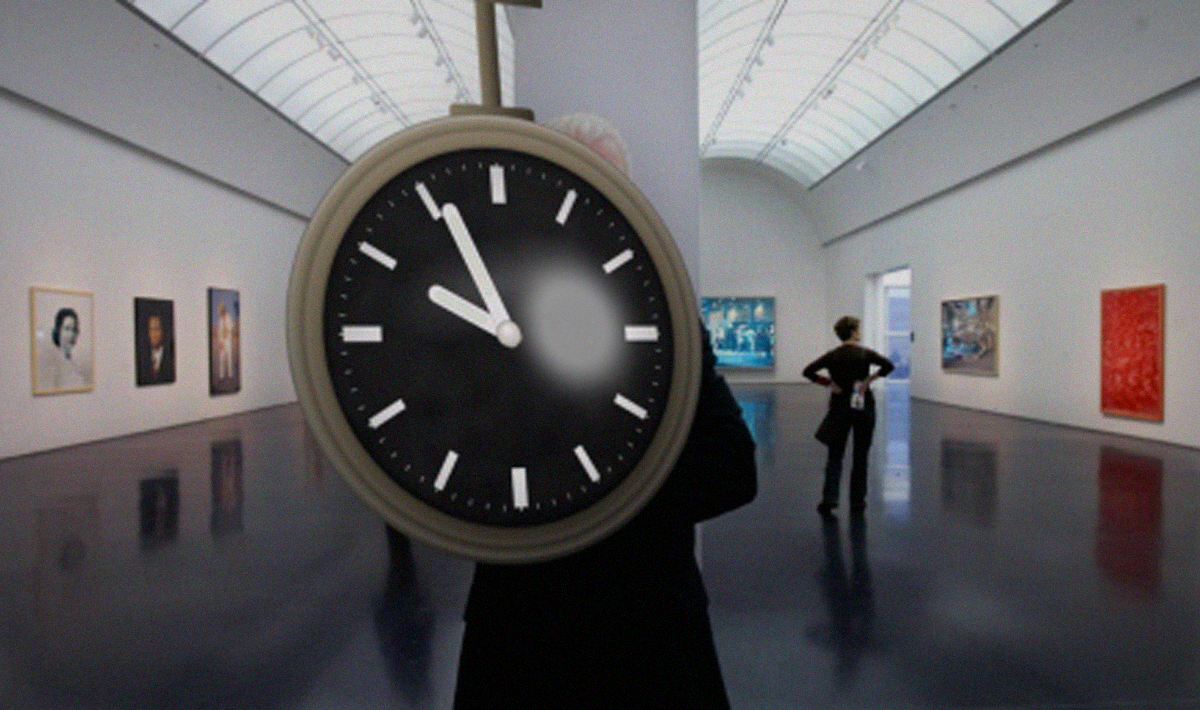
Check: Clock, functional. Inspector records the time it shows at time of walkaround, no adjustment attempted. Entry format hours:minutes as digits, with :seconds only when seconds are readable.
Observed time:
9:56
